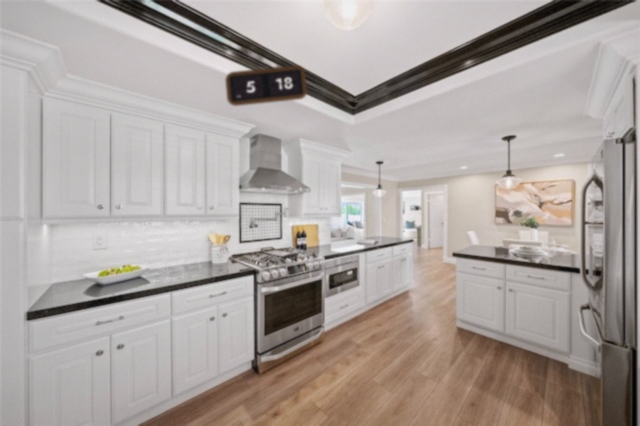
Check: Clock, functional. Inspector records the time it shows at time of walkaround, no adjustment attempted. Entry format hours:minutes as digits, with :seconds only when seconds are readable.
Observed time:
5:18
